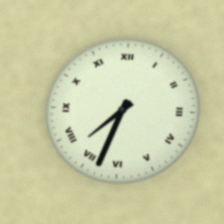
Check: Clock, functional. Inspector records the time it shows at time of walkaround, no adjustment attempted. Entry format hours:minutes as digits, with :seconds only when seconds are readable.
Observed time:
7:33
